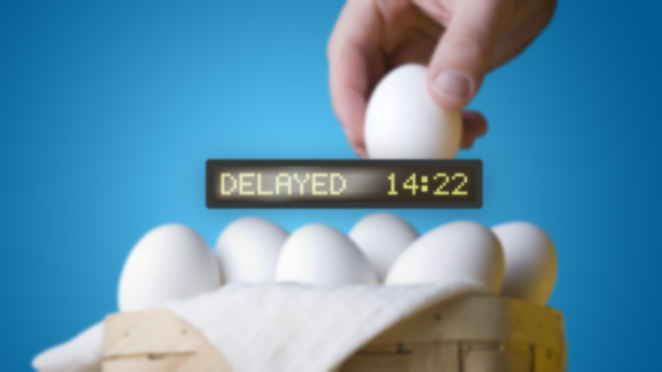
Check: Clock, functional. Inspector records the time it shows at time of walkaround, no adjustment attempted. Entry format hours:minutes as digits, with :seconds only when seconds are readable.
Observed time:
14:22
